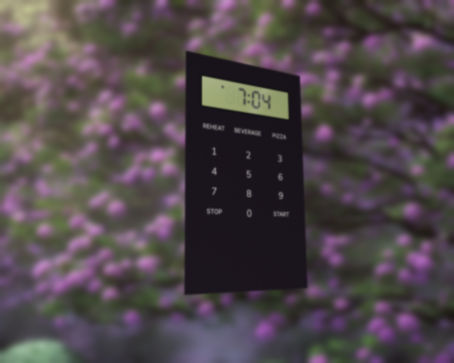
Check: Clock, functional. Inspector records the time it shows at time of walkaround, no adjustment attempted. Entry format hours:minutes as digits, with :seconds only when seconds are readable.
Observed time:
7:04
